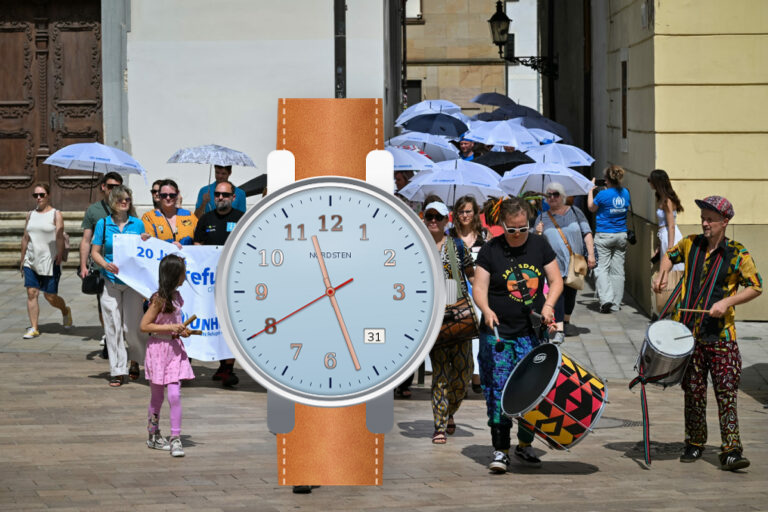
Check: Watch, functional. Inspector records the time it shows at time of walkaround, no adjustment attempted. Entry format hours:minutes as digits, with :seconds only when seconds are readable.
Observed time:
11:26:40
